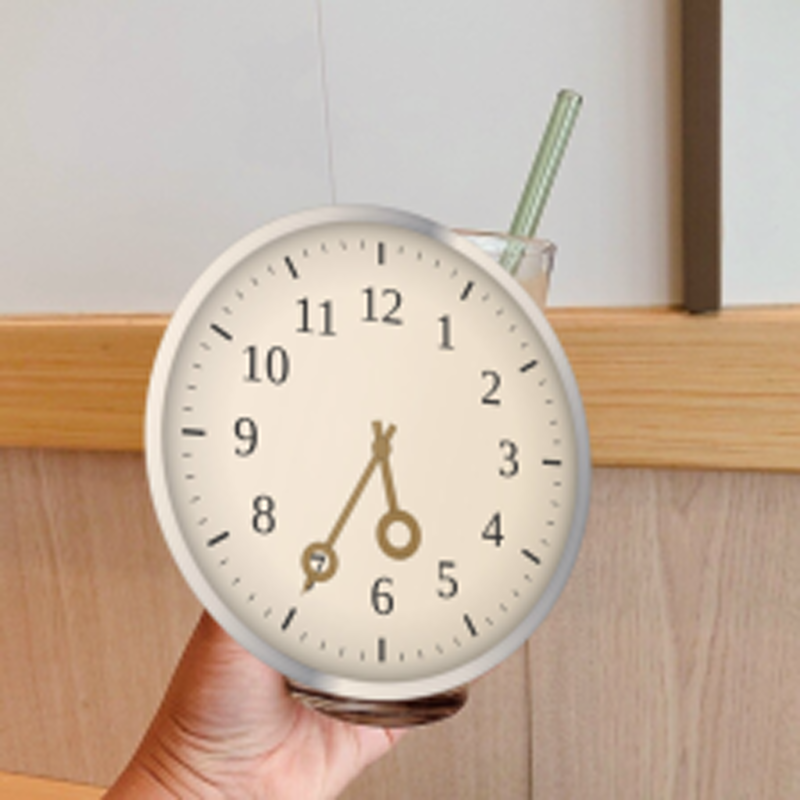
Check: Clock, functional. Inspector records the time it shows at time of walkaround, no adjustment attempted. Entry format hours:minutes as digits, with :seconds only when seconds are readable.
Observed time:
5:35
